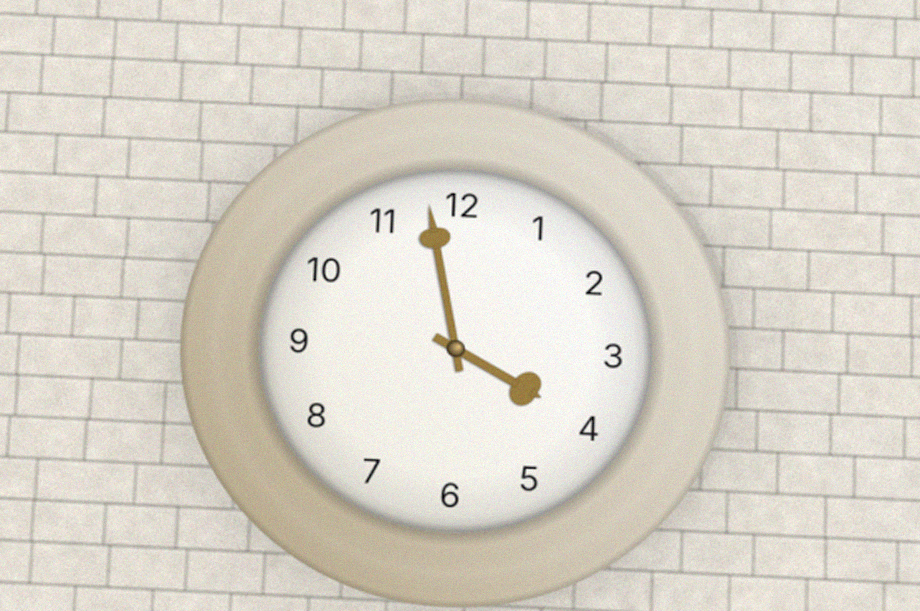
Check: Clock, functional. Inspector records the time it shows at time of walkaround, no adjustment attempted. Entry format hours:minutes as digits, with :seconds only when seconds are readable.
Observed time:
3:58
